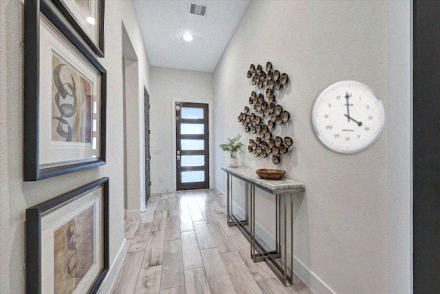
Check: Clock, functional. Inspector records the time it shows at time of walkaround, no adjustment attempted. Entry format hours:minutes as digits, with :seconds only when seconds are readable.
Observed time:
3:59
